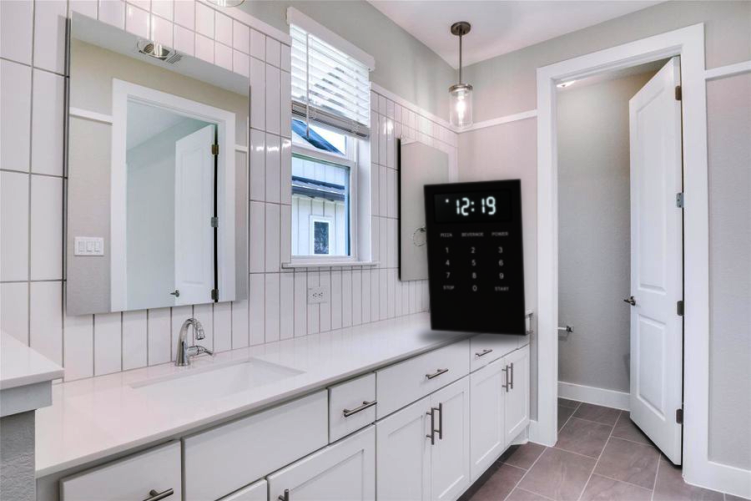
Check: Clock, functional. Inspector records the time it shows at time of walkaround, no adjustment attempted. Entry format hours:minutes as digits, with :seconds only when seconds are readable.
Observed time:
12:19
